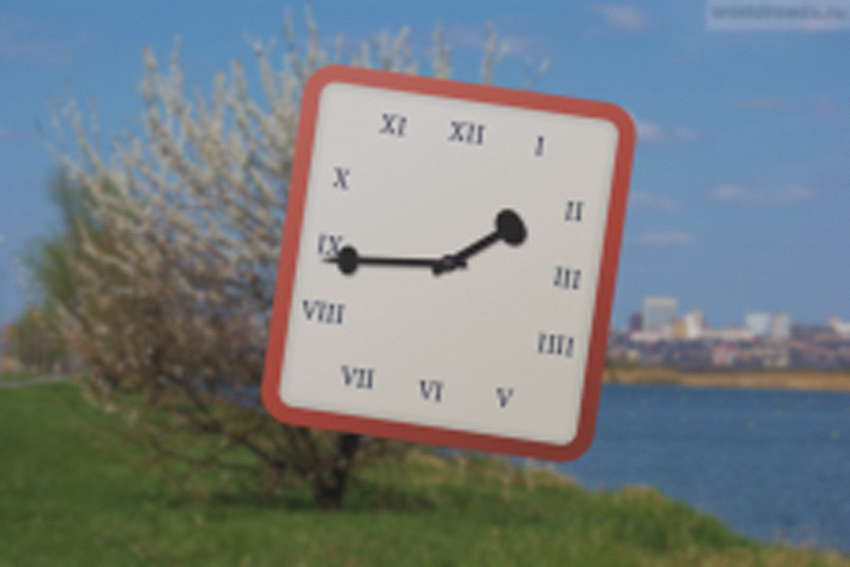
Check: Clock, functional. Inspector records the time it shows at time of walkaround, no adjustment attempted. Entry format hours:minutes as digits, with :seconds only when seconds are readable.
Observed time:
1:44
